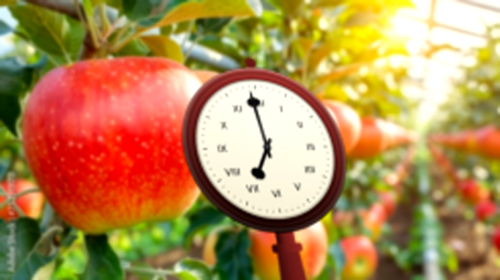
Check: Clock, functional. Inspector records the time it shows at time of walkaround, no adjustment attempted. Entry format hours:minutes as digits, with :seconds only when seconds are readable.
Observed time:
6:59
